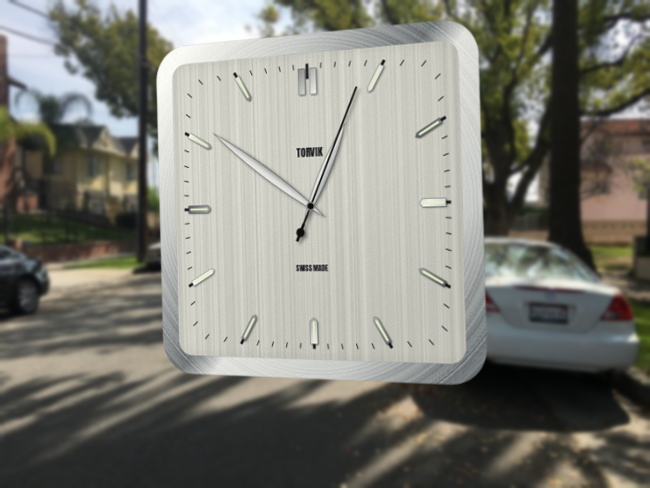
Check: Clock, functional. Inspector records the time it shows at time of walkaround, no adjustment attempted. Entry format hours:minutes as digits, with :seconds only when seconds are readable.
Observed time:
12:51:04
